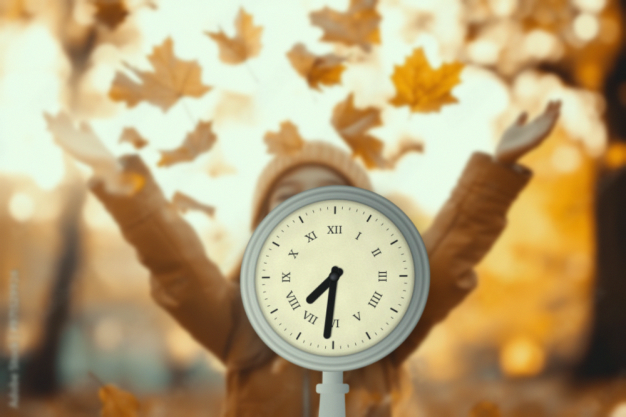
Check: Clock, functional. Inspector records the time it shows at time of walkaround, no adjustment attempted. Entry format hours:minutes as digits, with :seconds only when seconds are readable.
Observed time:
7:31
